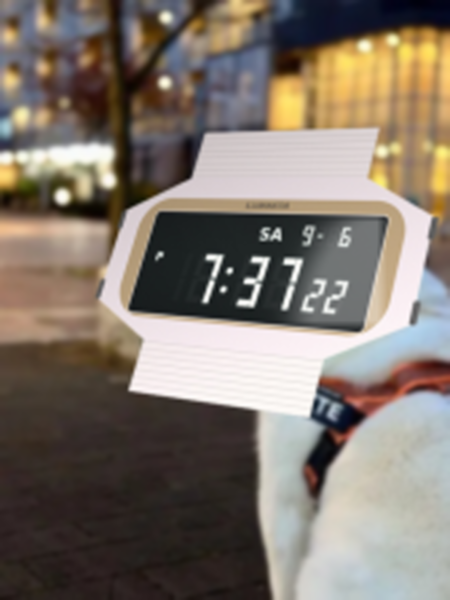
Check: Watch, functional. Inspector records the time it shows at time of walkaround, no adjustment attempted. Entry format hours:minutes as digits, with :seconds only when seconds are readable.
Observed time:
7:37:22
